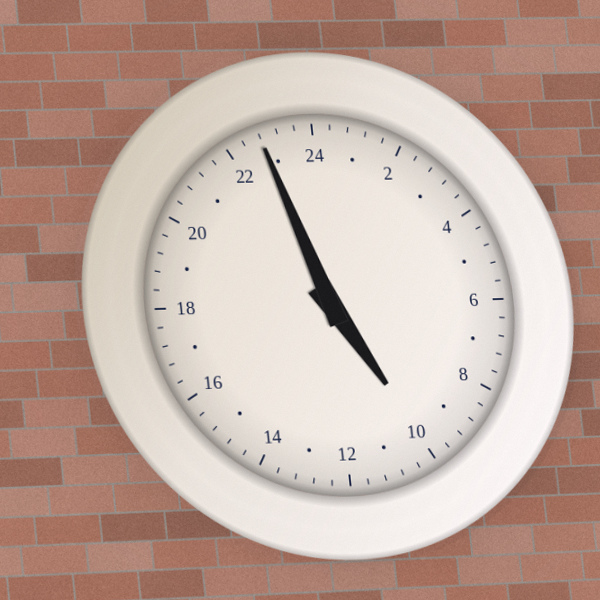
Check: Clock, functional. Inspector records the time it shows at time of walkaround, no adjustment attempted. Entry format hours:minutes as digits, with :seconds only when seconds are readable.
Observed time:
9:57
